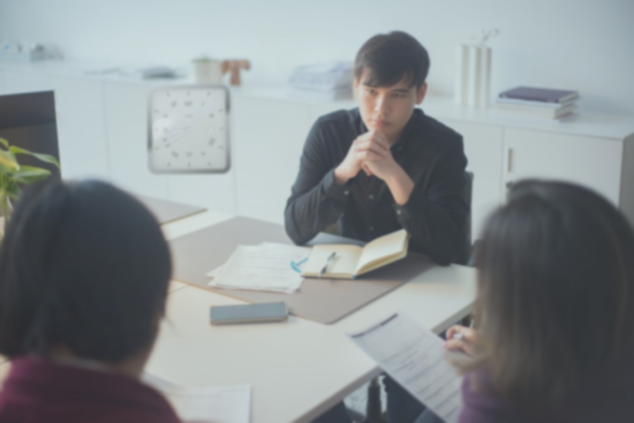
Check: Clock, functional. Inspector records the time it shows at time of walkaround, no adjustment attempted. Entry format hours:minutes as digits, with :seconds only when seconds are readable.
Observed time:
8:40
